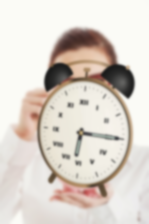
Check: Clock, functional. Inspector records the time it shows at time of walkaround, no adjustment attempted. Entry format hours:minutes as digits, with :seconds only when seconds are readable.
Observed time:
6:15
